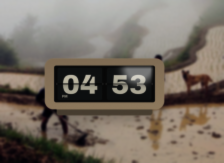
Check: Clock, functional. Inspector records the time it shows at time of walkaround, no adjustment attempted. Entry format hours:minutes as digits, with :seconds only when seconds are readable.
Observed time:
4:53
